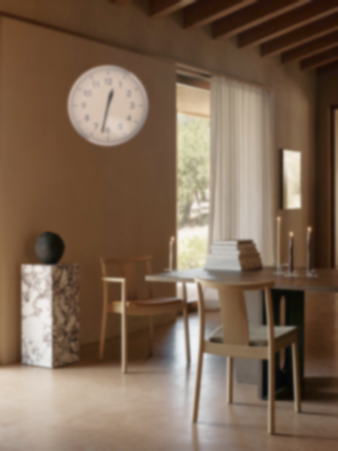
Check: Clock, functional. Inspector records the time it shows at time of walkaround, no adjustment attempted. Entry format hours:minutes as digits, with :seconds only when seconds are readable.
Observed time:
12:32
